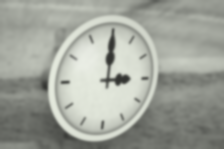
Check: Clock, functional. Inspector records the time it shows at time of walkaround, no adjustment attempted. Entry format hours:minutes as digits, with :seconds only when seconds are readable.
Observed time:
3:00
